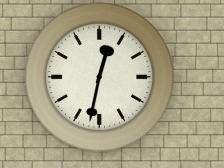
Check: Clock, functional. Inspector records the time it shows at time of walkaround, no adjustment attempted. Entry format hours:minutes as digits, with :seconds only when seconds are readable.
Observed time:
12:32
